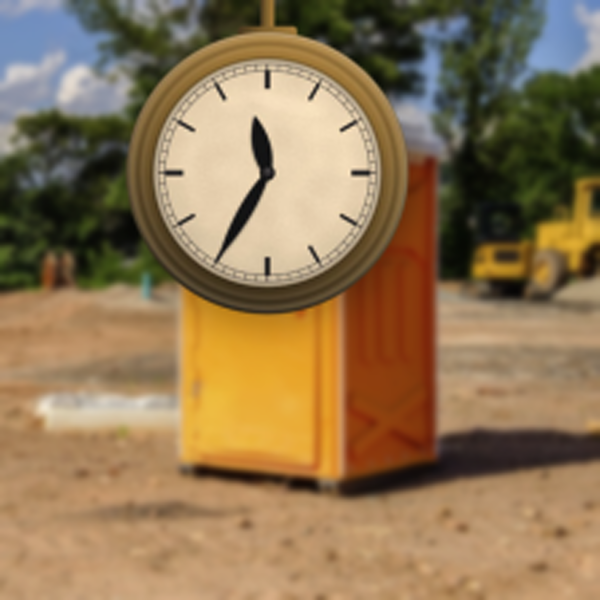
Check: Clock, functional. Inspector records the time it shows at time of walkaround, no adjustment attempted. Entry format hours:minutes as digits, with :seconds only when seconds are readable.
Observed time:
11:35
